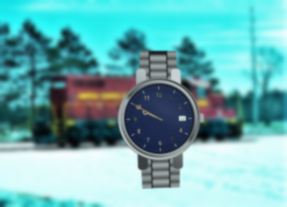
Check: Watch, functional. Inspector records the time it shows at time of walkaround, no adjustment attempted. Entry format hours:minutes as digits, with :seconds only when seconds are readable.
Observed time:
9:50
